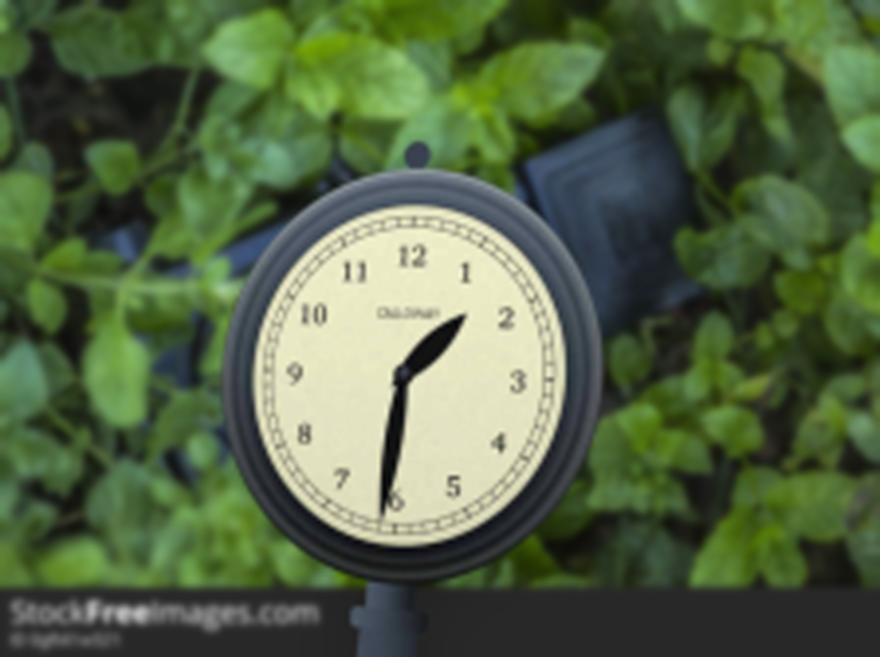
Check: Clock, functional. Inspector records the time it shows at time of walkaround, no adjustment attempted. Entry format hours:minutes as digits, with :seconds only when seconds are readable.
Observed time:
1:31
